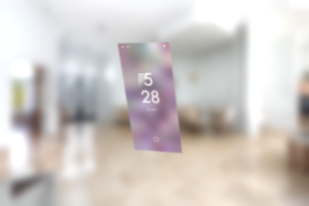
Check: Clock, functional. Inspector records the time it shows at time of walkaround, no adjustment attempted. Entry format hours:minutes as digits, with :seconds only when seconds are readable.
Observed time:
5:28
